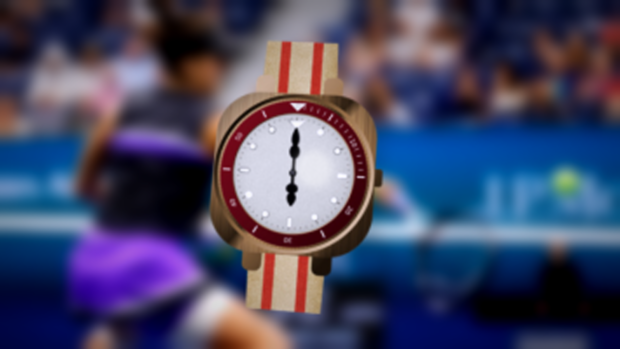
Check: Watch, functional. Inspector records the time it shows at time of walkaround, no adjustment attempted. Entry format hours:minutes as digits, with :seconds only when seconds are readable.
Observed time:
6:00
